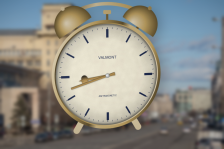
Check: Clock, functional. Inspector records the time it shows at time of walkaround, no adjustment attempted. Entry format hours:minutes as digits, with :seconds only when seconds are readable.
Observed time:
8:42
